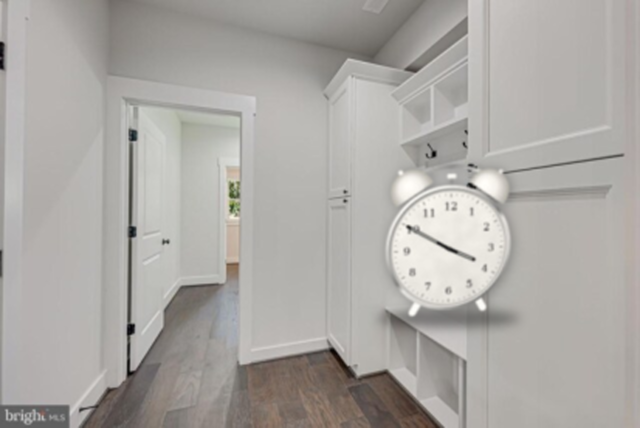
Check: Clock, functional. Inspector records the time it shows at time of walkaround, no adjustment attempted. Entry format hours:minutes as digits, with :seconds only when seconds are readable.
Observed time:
3:50
